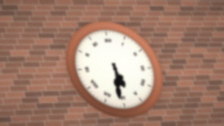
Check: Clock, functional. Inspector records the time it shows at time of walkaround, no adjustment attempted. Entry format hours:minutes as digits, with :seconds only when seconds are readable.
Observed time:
5:31
